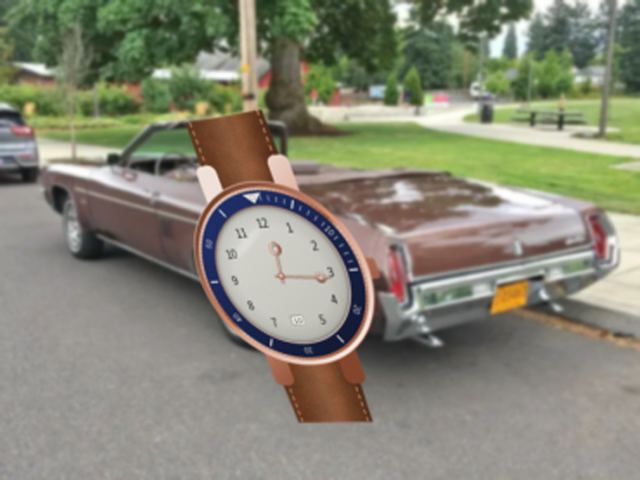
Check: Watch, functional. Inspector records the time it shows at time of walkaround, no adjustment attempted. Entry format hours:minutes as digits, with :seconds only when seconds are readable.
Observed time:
12:16
